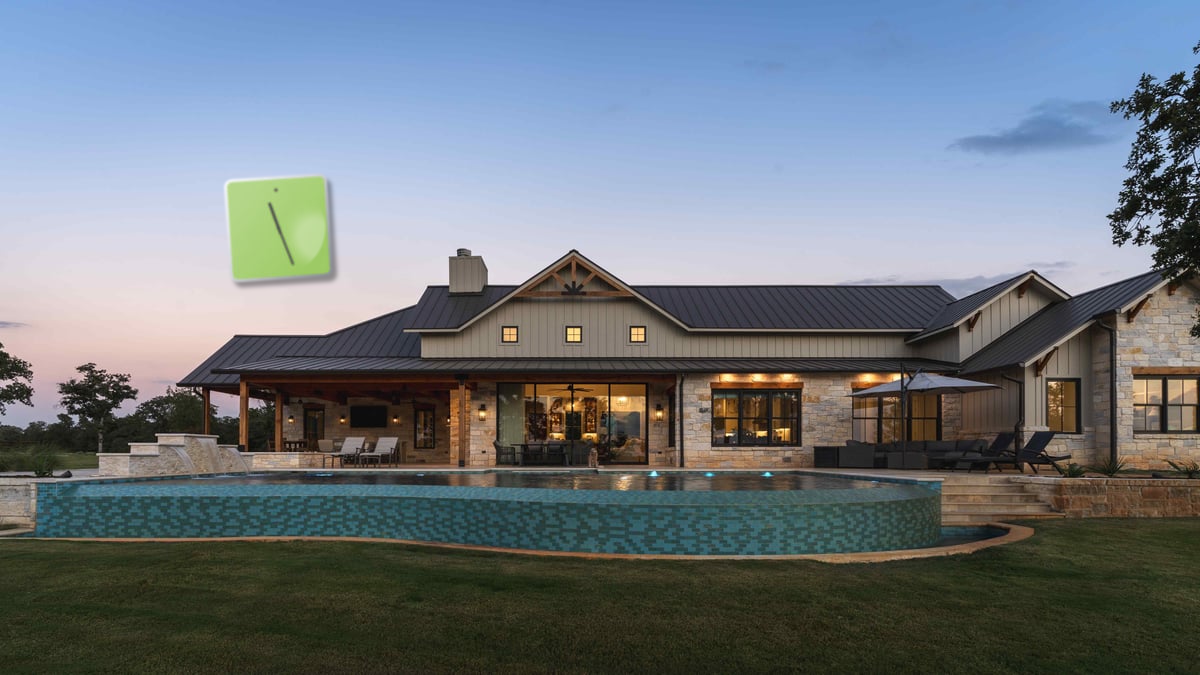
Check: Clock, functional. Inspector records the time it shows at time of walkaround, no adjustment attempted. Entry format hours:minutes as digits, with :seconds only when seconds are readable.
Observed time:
11:27
